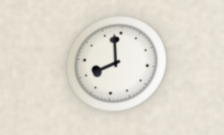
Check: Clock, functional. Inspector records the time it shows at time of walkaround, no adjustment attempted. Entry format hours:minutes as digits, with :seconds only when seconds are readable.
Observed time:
7:58
